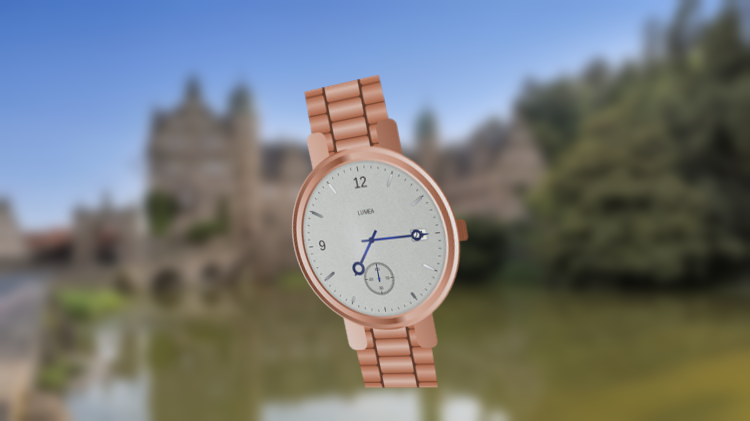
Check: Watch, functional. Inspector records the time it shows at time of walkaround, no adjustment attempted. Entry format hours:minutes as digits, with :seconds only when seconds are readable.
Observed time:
7:15
